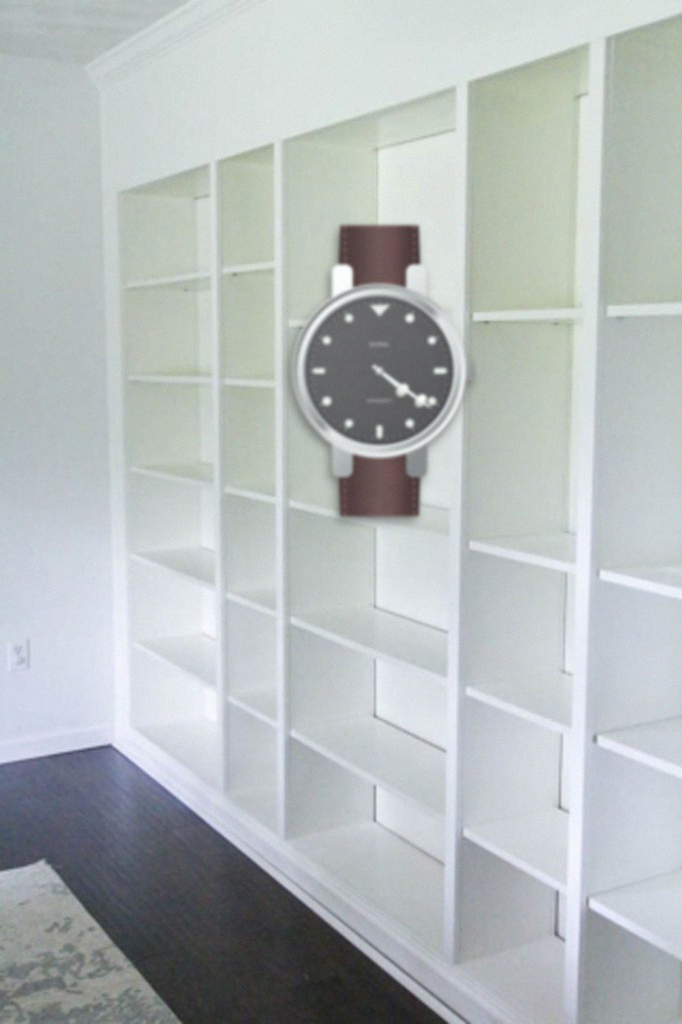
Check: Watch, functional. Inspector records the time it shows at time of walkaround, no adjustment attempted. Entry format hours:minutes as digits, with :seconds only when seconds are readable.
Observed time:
4:21
